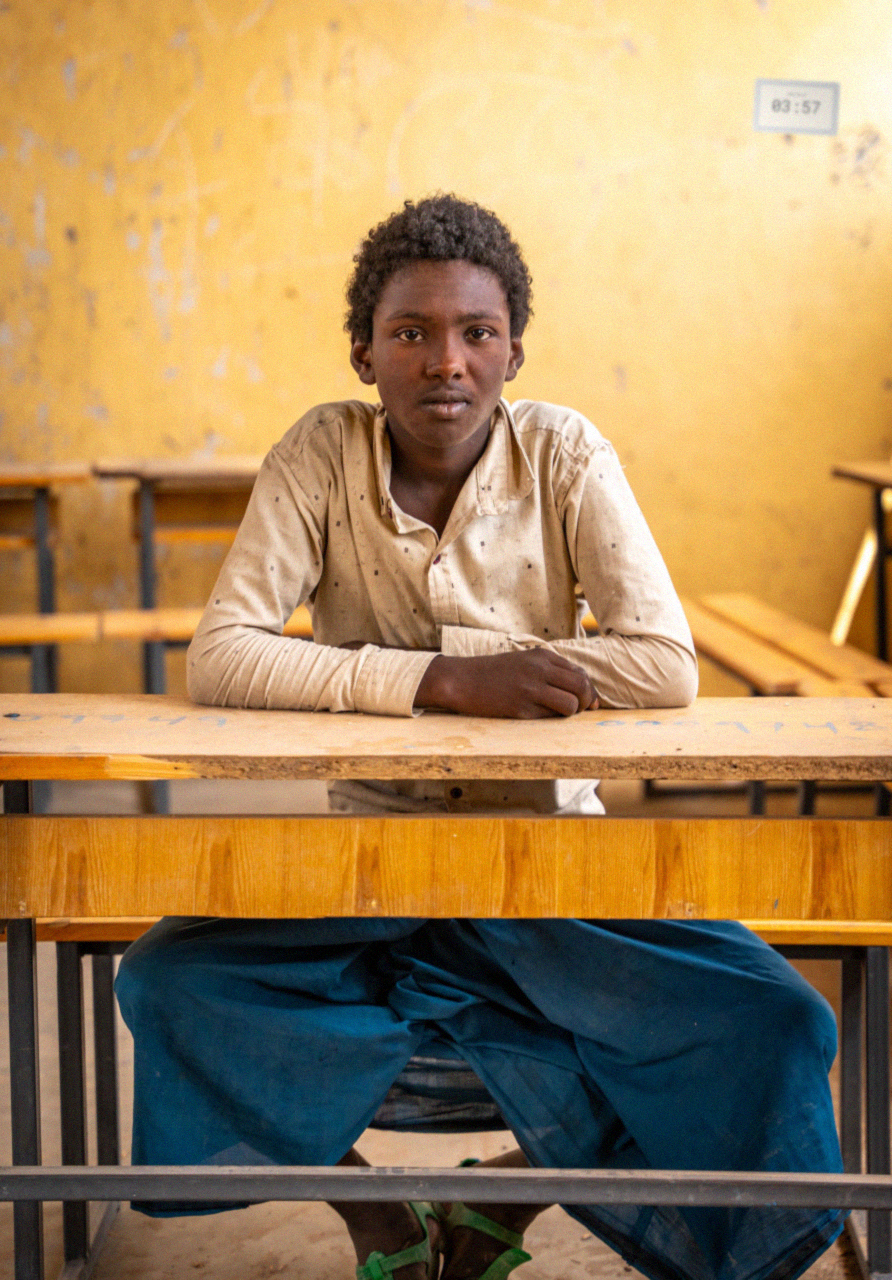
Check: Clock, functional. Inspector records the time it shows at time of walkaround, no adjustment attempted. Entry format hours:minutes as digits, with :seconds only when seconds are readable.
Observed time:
3:57
